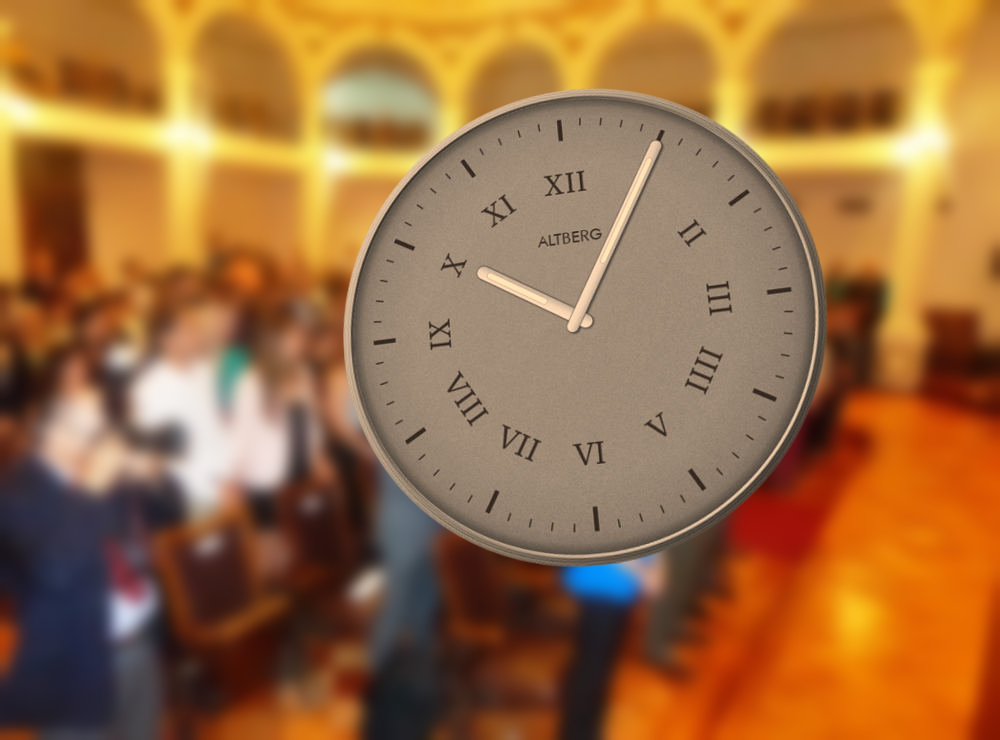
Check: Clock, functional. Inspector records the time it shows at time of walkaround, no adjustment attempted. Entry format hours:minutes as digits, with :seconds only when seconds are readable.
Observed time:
10:05
